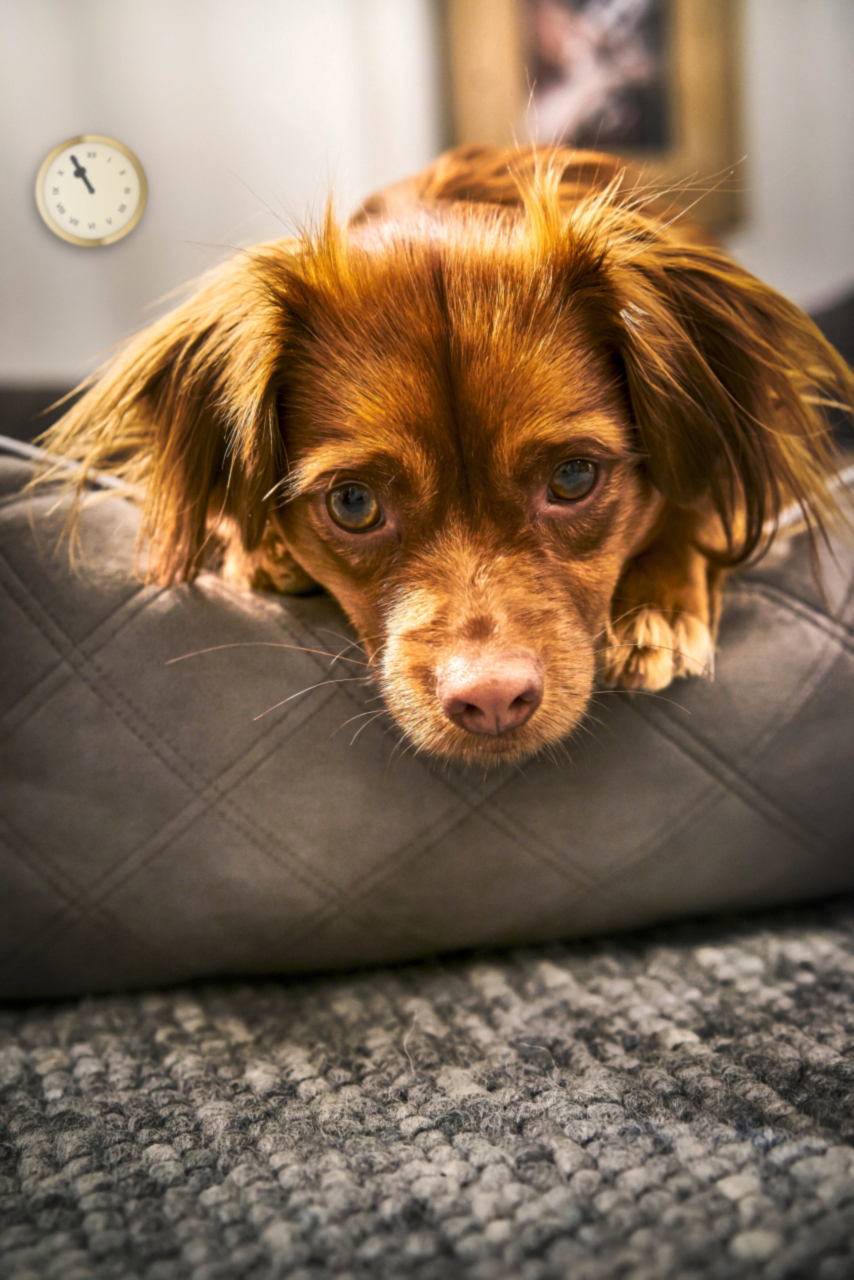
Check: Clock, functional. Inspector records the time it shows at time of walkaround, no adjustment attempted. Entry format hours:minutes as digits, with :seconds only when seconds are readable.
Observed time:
10:55
